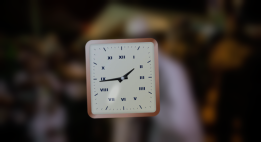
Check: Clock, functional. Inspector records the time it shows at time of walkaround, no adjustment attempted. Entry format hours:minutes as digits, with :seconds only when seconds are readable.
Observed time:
1:44
